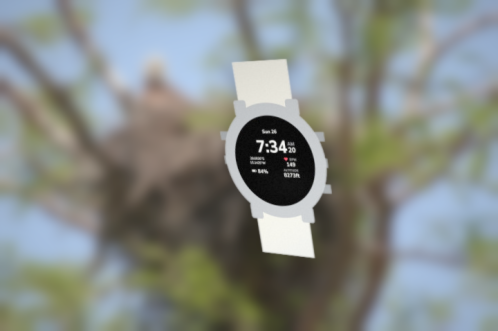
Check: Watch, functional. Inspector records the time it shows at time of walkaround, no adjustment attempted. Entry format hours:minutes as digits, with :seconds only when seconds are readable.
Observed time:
7:34
